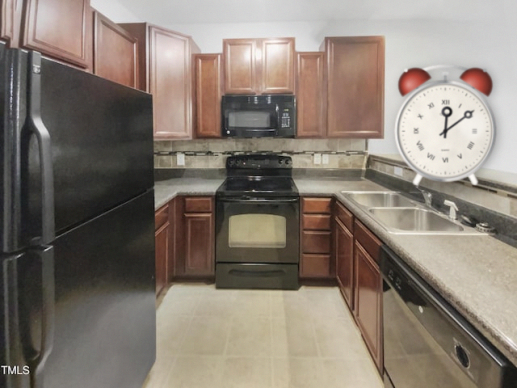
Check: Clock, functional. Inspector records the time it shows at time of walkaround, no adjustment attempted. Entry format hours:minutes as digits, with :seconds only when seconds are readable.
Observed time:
12:09
